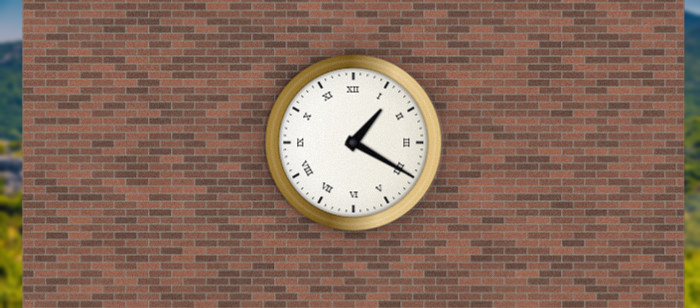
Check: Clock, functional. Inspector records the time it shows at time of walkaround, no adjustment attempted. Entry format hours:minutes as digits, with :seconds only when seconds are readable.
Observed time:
1:20
